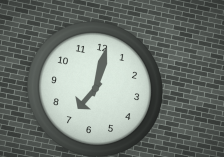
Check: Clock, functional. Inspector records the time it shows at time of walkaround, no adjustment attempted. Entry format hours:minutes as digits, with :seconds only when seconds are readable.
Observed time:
7:01
